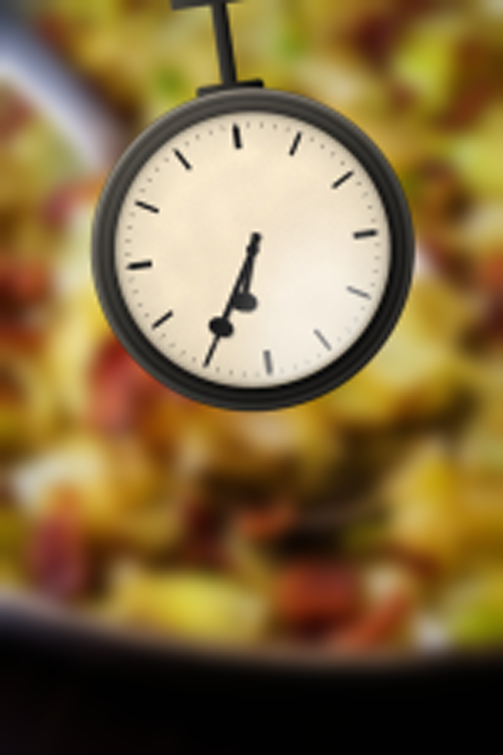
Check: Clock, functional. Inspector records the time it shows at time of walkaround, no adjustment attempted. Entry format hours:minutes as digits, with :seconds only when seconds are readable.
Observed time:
6:35
